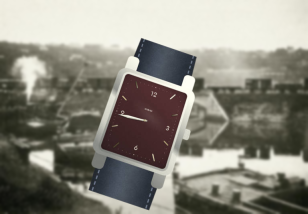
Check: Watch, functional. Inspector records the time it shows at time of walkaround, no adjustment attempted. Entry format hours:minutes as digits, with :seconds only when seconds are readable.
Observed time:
8:44
